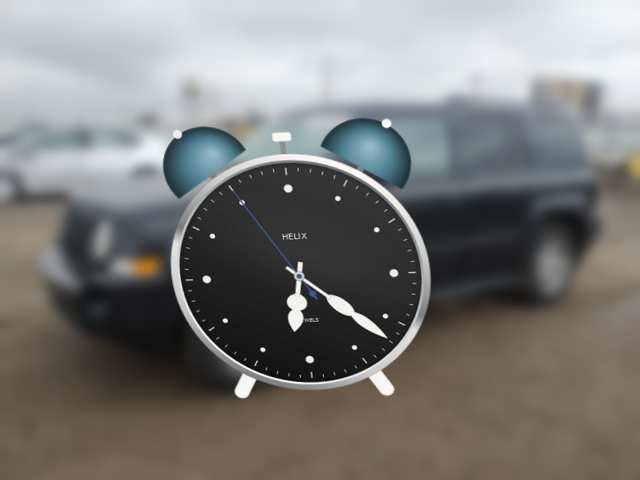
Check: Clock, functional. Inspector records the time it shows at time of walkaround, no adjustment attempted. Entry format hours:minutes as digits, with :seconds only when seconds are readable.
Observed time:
6:21:55
